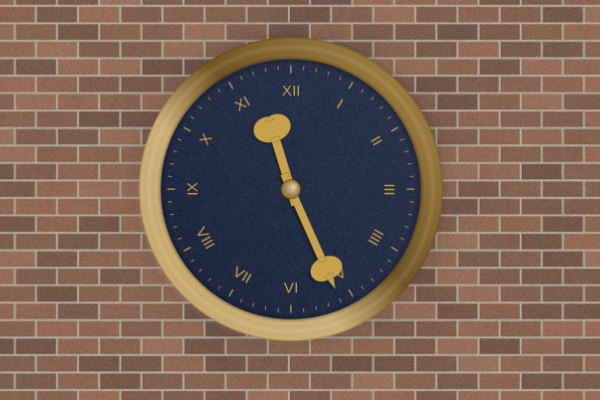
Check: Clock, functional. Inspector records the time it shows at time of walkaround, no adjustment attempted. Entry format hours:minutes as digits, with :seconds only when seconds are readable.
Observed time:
11:26
